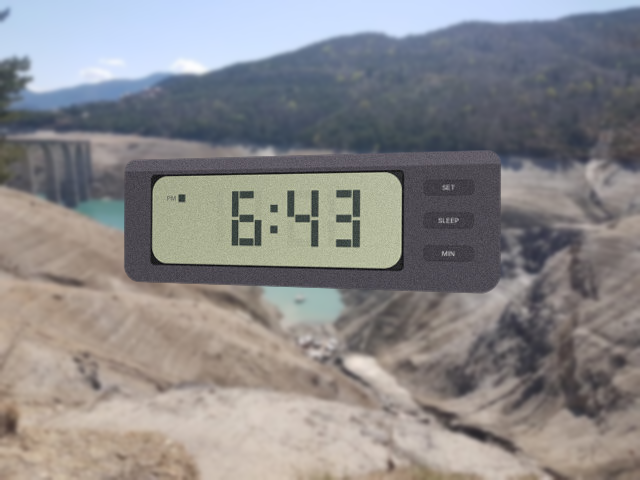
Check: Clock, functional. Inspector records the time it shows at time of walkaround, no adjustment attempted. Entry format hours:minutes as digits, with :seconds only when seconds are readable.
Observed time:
6:43
